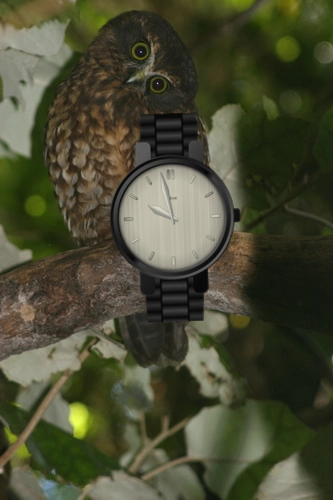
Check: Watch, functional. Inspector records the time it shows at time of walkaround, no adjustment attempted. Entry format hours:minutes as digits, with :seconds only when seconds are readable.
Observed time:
9:58
